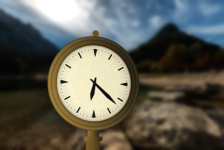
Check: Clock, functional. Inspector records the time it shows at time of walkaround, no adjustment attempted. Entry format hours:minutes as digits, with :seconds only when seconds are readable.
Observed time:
6:22
